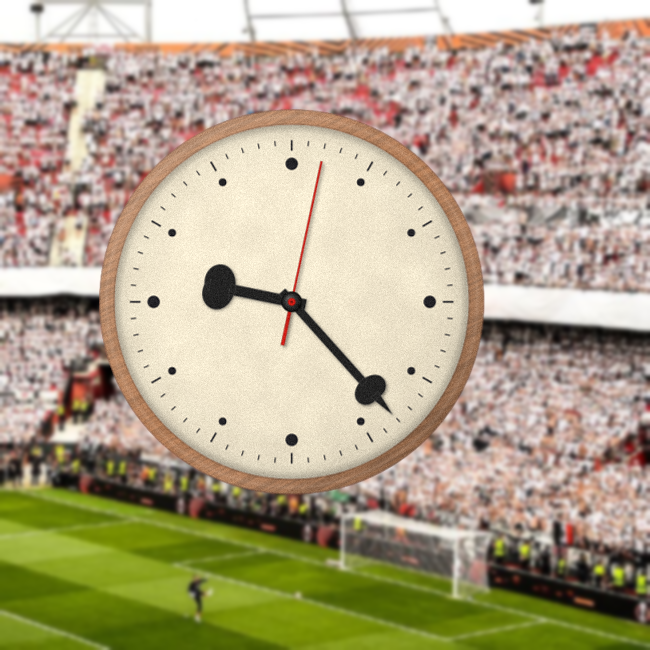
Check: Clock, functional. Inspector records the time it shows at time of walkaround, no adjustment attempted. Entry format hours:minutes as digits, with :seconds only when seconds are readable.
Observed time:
9:23:02
